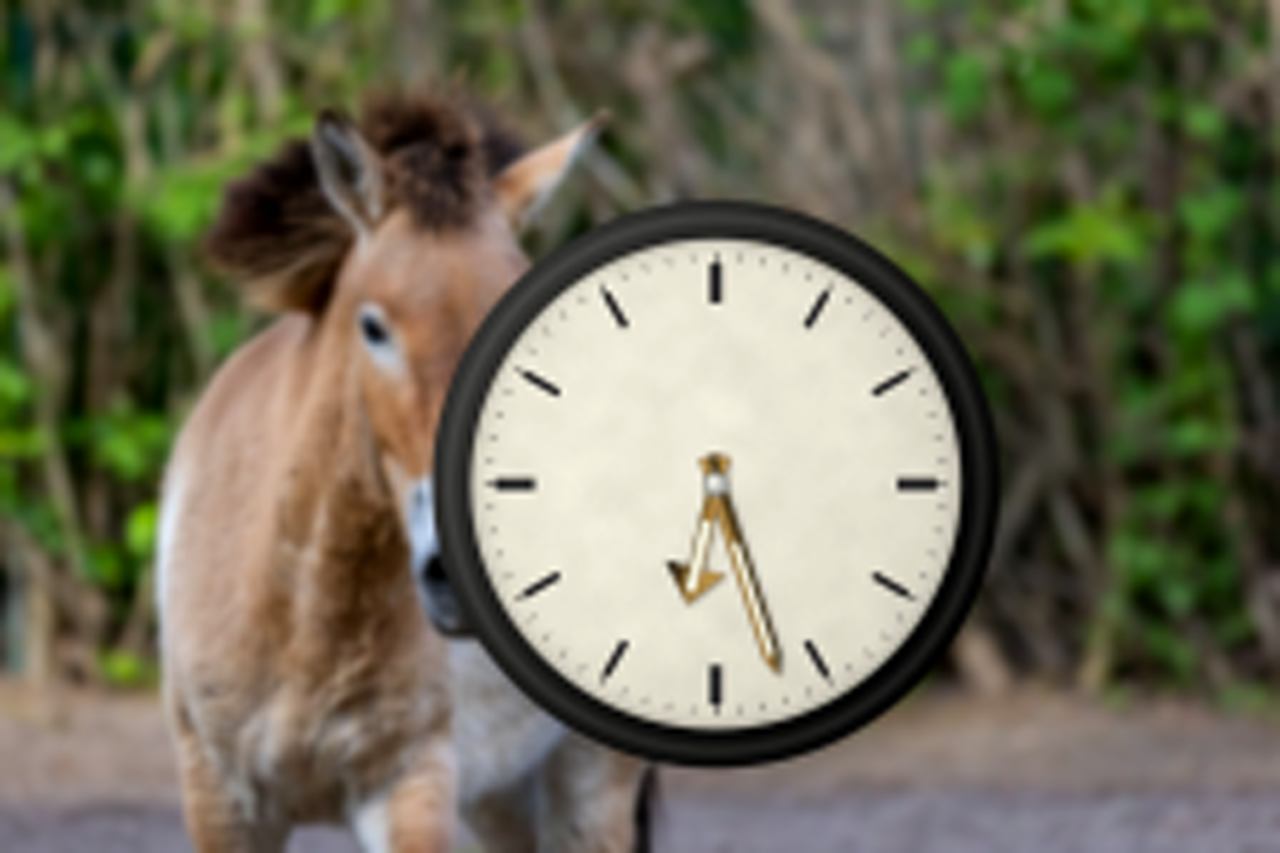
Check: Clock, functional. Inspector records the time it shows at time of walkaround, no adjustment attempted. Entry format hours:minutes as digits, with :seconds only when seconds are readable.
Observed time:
6:27
